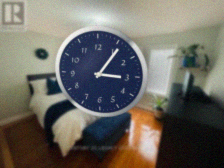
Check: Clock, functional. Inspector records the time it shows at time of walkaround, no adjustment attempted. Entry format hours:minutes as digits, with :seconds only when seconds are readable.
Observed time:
3:06
